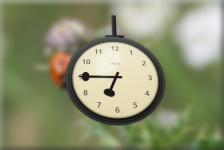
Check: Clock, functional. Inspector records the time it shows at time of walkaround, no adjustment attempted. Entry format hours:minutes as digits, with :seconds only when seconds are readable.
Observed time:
6:45
